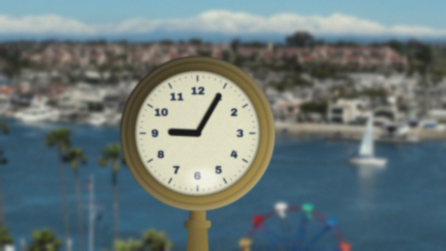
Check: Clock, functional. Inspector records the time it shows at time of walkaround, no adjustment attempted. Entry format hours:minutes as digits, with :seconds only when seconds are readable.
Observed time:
9:05
